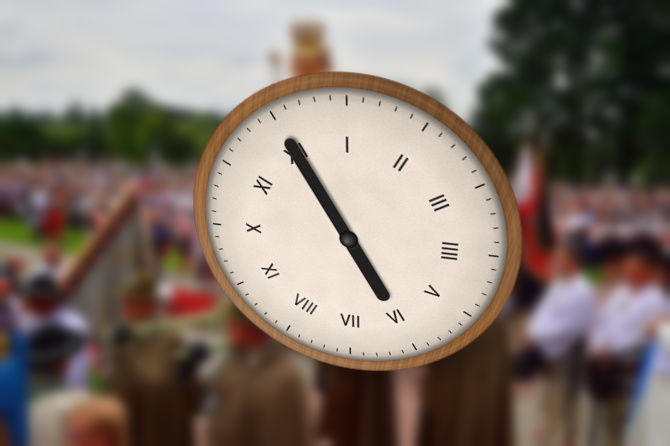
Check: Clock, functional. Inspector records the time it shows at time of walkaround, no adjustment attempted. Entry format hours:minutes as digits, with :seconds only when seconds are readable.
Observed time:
6:00
